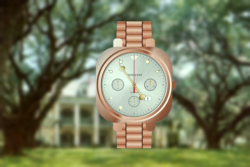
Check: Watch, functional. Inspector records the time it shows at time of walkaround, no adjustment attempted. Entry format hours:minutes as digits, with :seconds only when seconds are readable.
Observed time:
4:54
